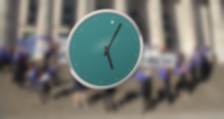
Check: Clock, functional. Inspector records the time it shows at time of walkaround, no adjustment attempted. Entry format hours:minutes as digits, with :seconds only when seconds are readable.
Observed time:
5:03
